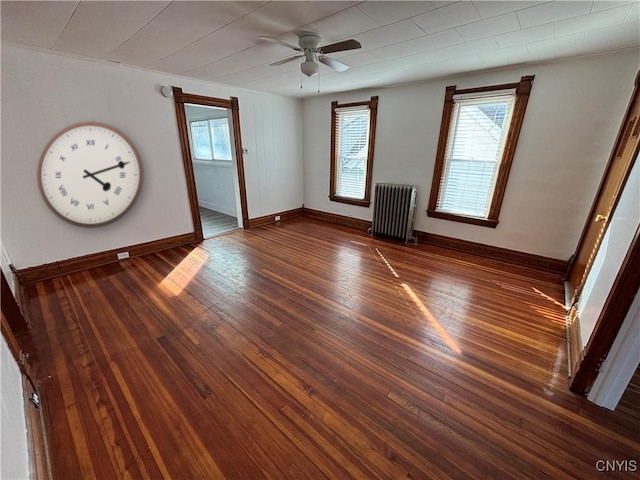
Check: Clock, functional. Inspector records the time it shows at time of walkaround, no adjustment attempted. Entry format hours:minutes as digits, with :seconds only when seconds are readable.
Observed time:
4:12
